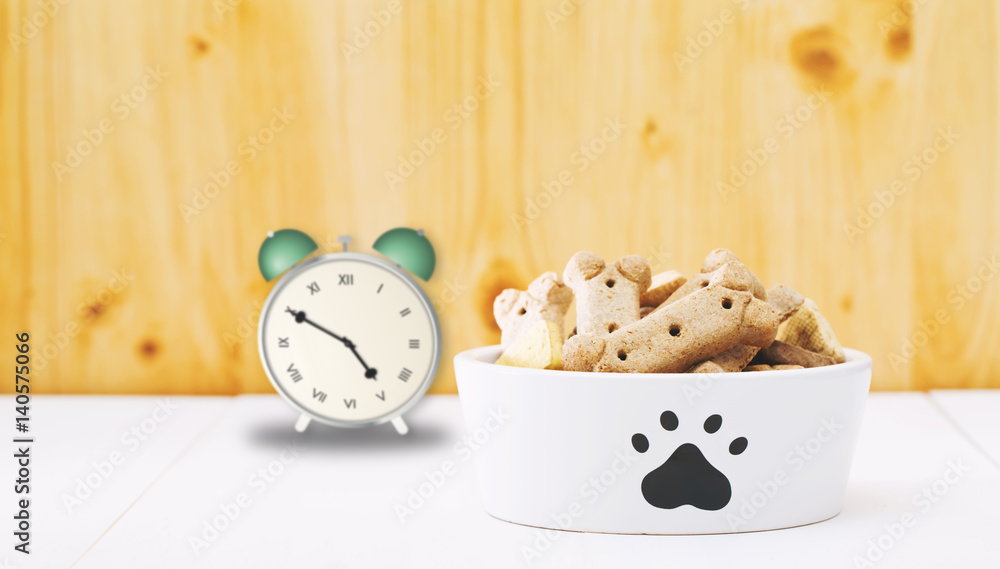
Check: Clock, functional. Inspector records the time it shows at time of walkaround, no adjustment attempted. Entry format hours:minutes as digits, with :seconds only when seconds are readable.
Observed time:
4:50
